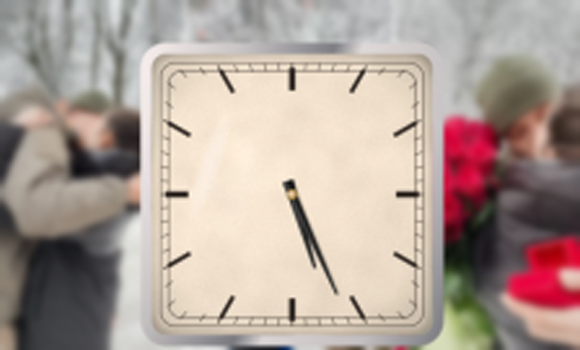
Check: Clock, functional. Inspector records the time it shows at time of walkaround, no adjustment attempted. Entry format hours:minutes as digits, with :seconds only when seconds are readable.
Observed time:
5:26
